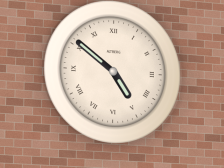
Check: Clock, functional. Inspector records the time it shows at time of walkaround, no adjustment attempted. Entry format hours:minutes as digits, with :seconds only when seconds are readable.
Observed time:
4:51
